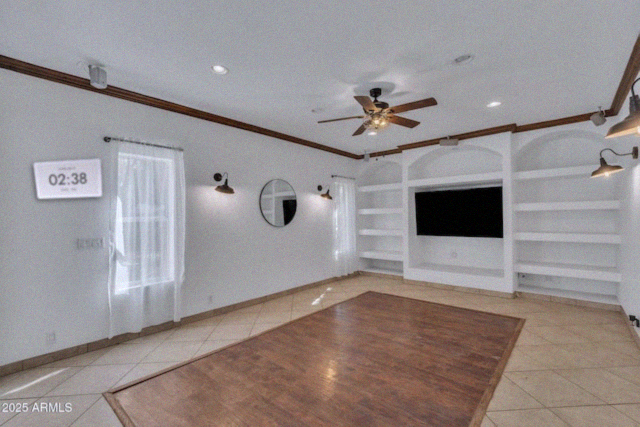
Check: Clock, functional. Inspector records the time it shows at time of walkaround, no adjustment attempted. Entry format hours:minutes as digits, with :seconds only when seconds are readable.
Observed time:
2:38
